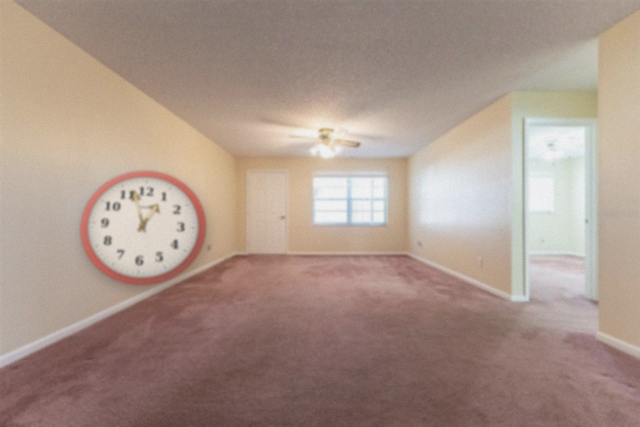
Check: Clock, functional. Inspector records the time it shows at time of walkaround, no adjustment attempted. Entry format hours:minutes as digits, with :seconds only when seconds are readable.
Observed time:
12:57
